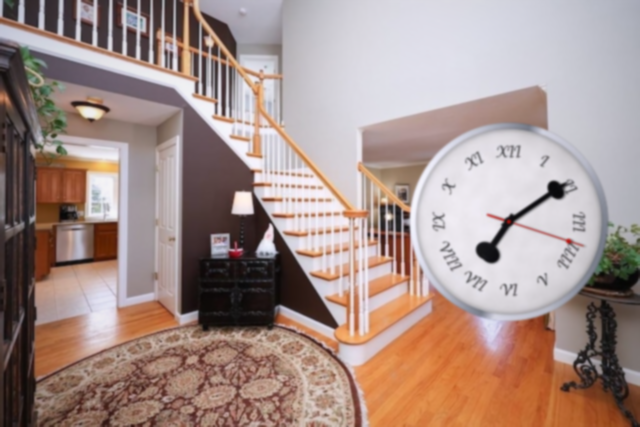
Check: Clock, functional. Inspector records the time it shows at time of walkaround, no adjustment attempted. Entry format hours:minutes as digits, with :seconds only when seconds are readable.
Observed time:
7:09:18
